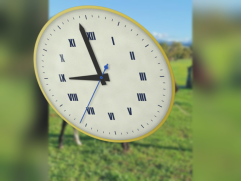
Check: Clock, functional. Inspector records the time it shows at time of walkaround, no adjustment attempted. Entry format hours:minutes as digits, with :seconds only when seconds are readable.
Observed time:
8:58:36
